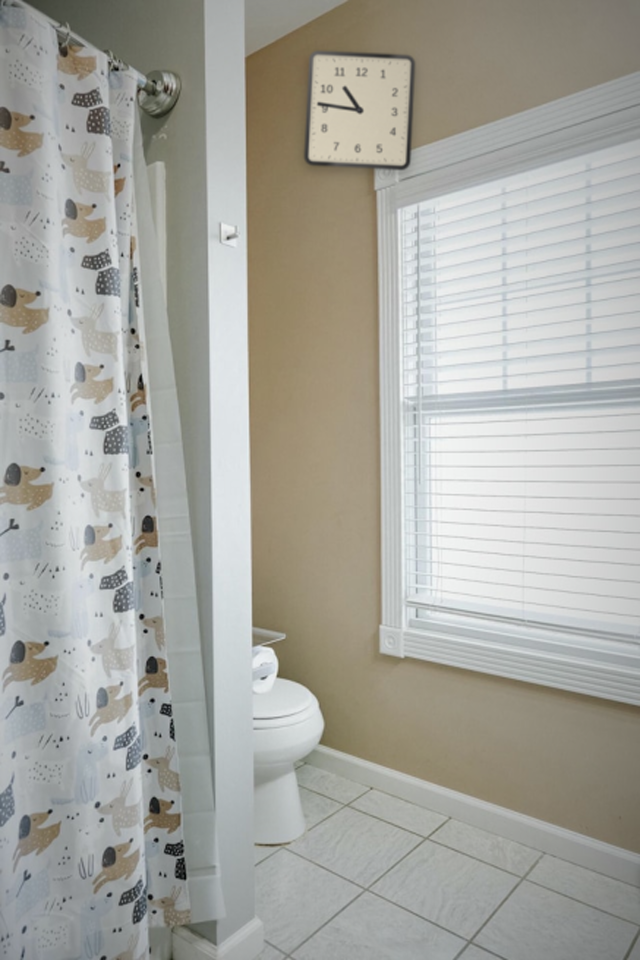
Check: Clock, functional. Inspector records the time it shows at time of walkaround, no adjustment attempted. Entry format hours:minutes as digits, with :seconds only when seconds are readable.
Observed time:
10:46
